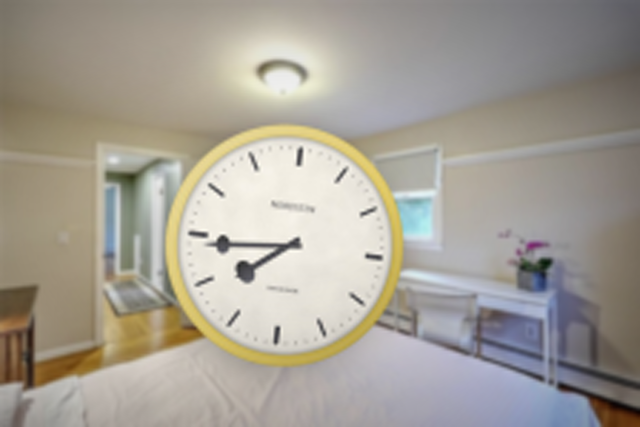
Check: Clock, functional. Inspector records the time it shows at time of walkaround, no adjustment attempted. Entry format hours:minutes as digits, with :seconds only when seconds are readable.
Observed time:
7:44
